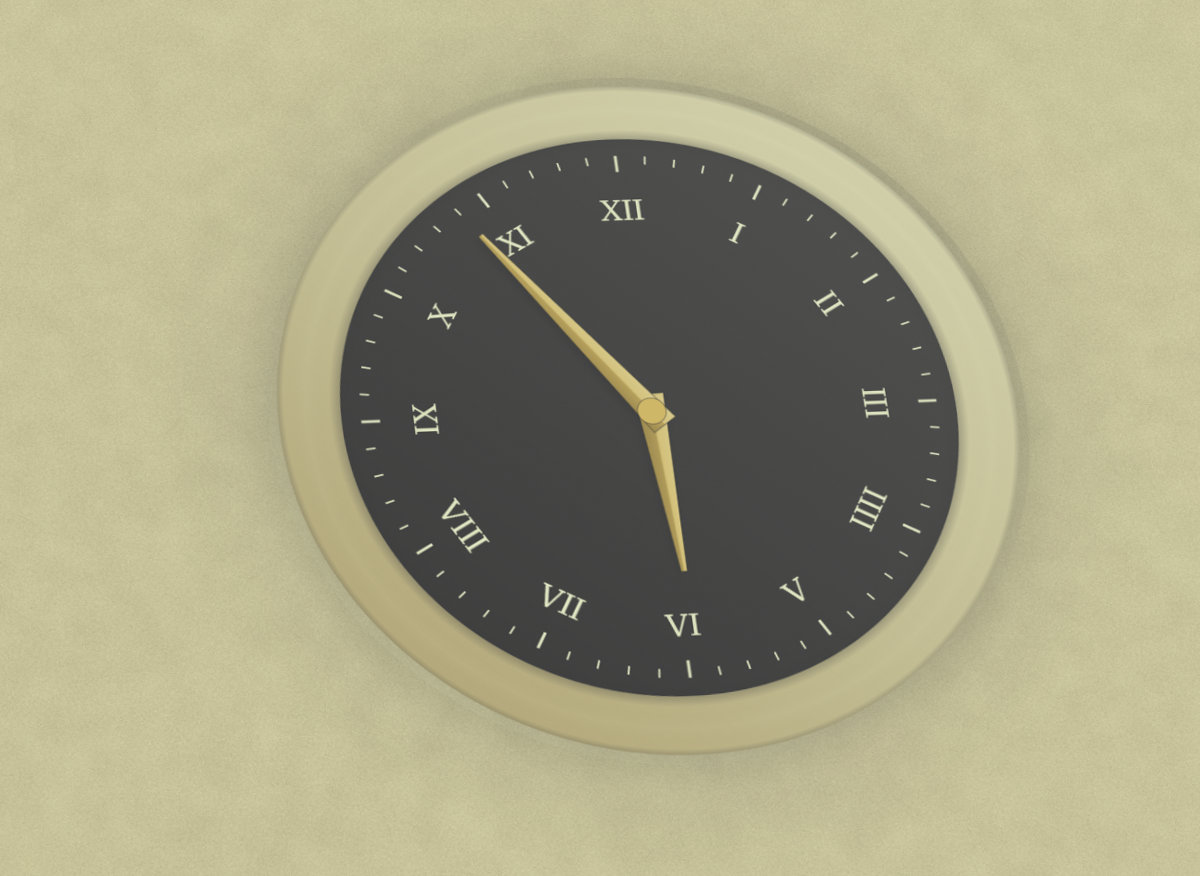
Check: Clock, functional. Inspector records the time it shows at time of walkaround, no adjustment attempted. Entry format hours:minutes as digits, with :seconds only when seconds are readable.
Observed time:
5:54
